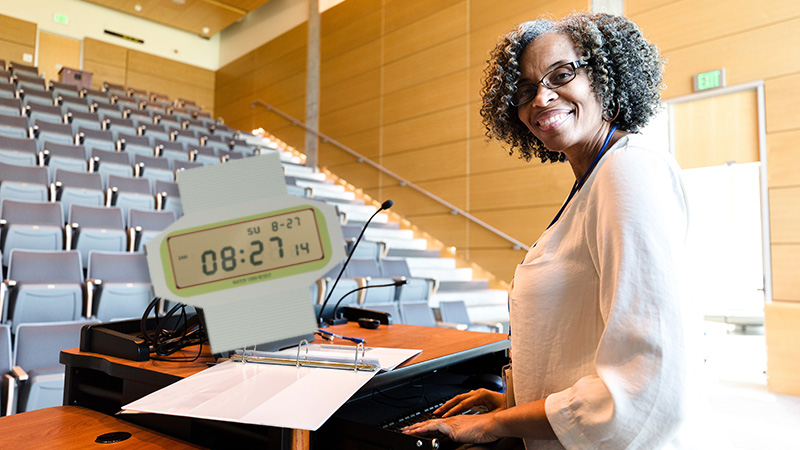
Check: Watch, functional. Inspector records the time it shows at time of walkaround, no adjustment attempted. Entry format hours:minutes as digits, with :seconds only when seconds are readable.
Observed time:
8:27:14
